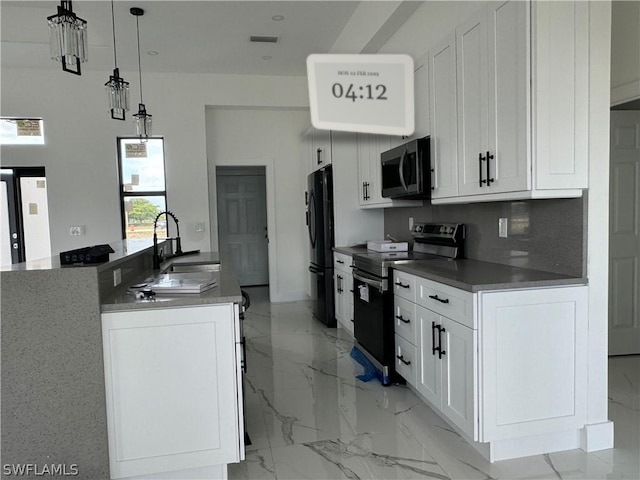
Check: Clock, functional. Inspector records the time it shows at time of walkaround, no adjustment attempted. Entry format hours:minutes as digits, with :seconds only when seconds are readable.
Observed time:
4:12
